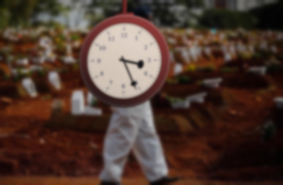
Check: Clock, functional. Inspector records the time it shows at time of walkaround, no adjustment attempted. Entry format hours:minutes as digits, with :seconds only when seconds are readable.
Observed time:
3:26
